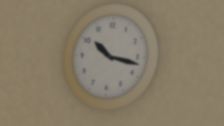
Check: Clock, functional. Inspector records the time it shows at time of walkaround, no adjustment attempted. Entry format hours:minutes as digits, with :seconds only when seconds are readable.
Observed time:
10:17
